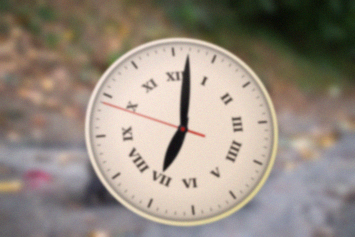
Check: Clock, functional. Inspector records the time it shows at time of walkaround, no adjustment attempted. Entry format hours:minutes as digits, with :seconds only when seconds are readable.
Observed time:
7:01:49
